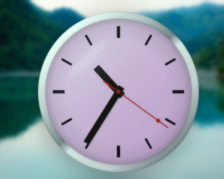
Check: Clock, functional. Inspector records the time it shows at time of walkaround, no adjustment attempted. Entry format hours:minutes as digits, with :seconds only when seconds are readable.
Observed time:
10:35:21
